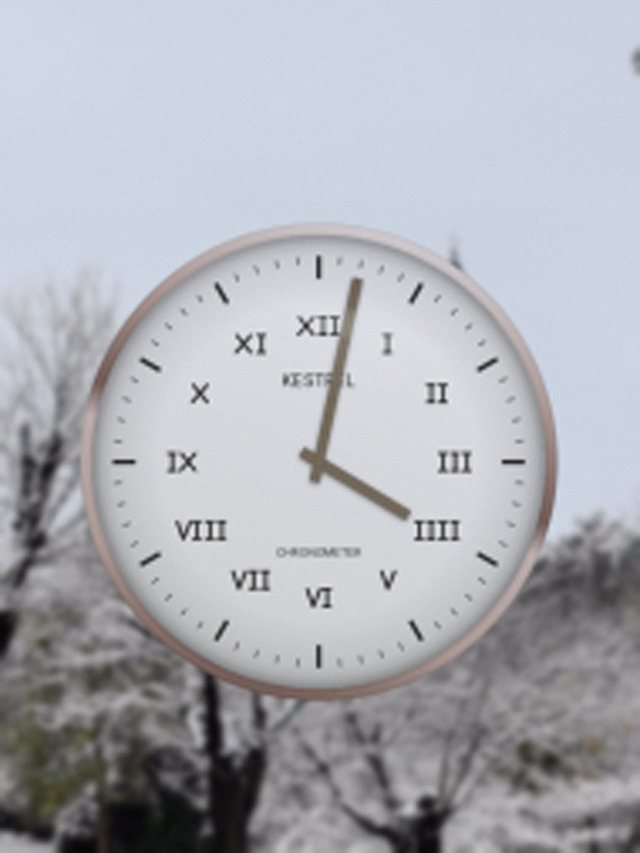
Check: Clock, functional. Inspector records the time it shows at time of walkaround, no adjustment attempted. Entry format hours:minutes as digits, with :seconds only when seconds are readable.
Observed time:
4:02
